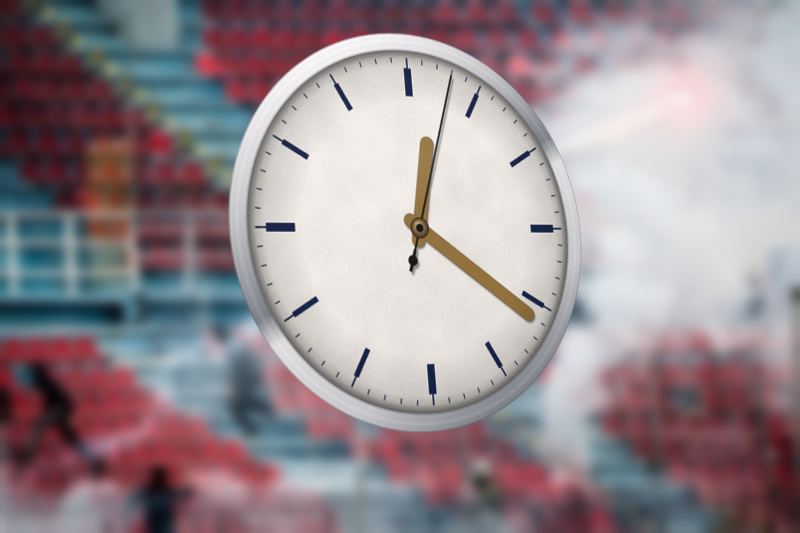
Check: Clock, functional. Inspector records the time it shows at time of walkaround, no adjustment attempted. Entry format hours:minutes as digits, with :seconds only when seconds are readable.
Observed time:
12:21:03
